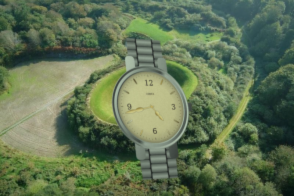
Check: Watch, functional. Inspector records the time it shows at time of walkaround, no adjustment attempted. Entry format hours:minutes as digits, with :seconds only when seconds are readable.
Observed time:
4:43
